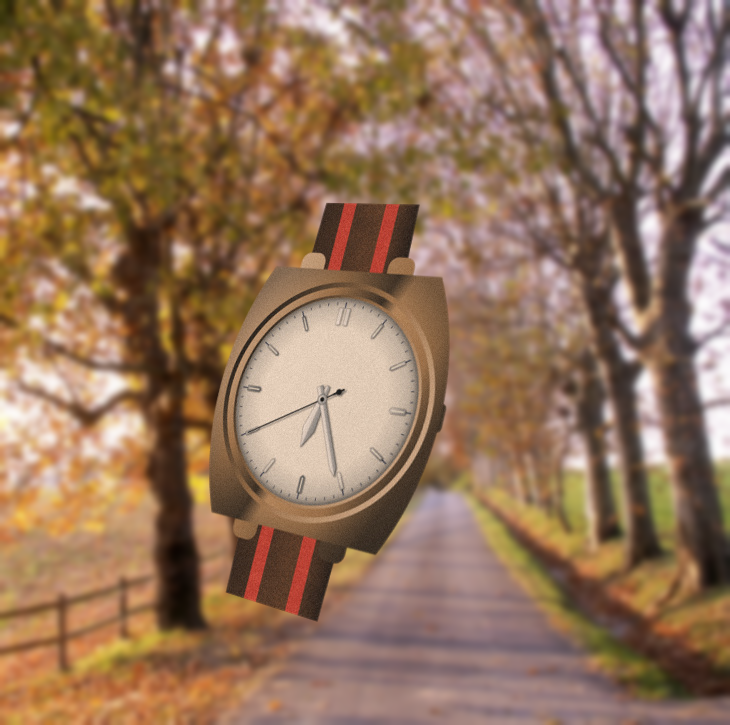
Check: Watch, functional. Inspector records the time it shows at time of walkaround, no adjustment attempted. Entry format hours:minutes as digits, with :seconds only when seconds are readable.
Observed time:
6:25:40
